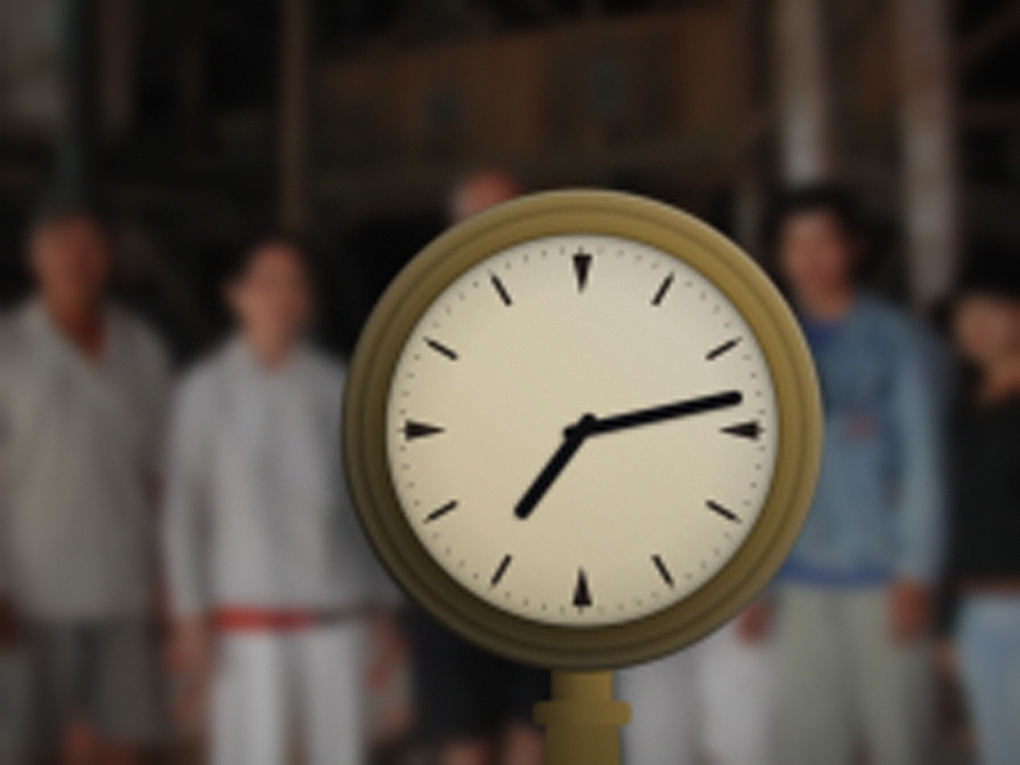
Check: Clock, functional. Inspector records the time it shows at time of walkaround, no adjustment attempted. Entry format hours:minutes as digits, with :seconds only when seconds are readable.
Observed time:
7:13
